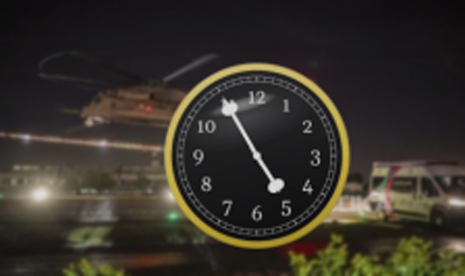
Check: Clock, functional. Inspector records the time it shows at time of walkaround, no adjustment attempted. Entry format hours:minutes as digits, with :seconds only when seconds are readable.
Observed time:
4:55
